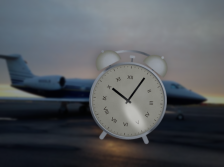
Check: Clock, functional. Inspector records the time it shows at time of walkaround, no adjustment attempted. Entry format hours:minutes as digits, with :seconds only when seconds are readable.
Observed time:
10:05
